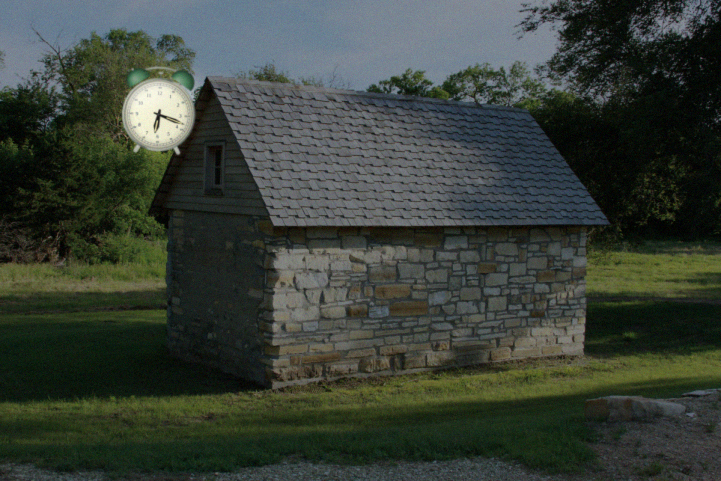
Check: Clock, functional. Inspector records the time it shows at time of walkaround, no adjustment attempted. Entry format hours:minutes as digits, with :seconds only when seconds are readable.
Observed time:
6:18
